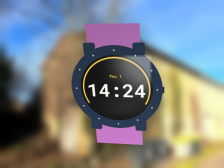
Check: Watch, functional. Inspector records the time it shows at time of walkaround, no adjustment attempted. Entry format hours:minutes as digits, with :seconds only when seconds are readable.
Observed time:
14:24
